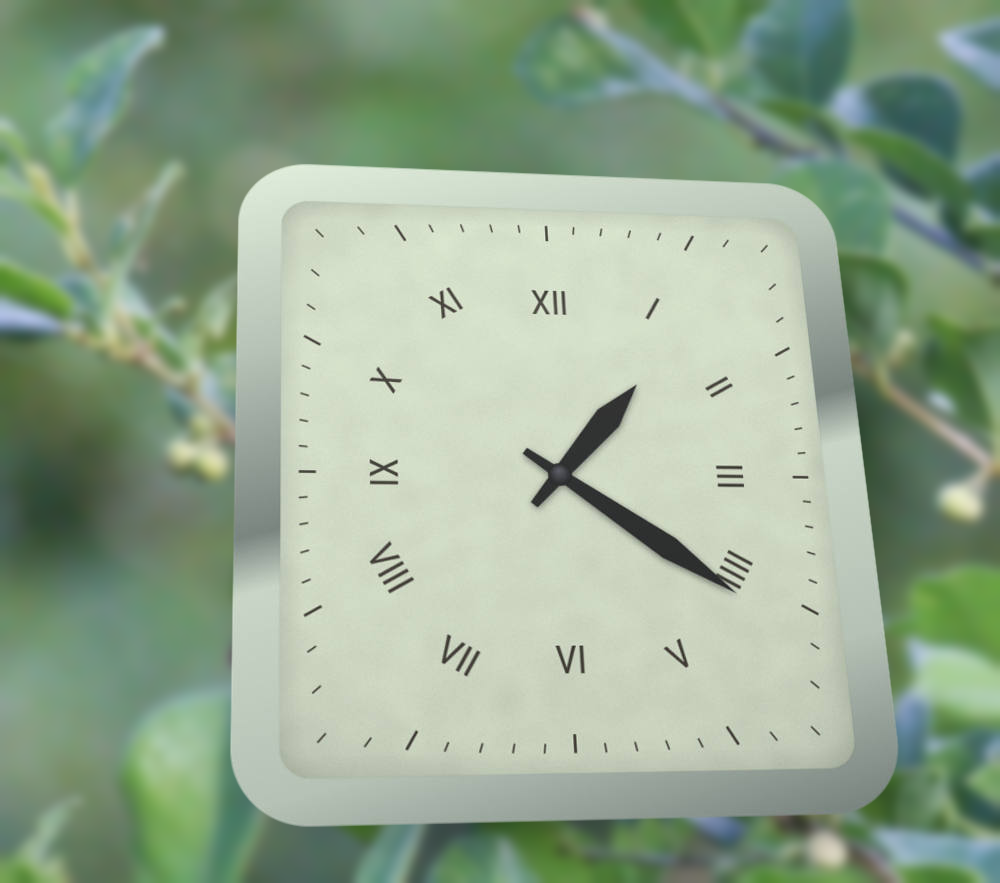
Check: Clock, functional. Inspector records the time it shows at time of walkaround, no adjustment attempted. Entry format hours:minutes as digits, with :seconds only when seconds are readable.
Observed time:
1:21
